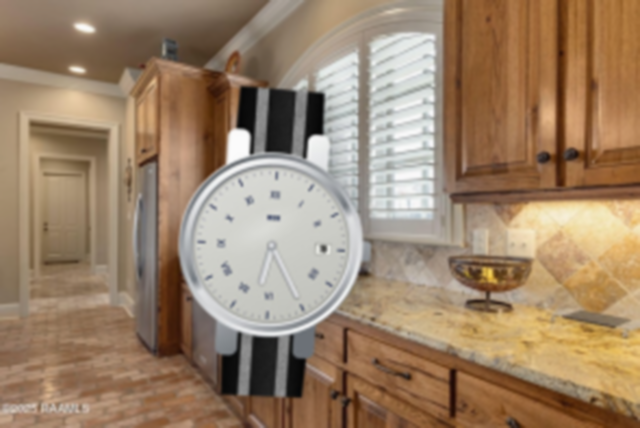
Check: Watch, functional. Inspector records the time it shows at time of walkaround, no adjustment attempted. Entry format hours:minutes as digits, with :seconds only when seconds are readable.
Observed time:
6:25
